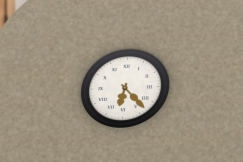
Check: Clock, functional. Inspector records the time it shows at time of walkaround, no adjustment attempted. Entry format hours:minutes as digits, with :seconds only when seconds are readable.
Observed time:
6:23
